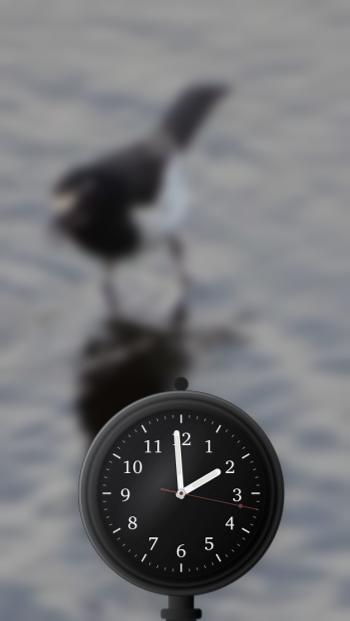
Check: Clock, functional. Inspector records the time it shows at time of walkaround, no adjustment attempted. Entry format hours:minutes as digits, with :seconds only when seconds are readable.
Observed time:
1:59:17
